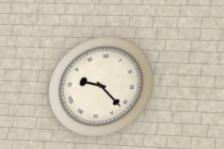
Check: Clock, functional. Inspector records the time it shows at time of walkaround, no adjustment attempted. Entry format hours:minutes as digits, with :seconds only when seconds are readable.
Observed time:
9:22
